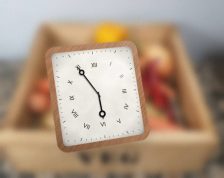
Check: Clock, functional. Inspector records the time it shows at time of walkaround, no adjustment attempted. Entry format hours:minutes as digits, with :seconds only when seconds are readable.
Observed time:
5:55
